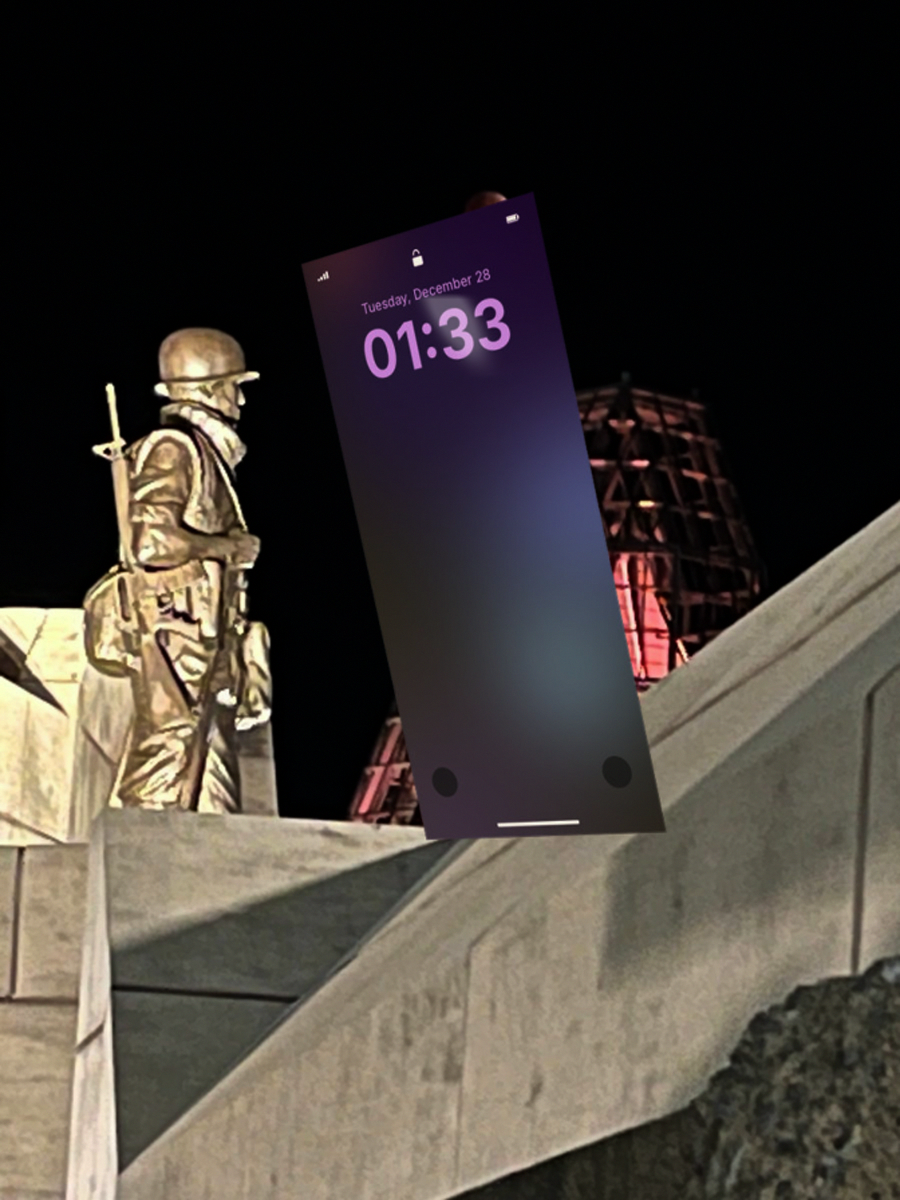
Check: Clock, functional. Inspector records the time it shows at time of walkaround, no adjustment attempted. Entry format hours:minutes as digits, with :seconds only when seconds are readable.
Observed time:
1:33
